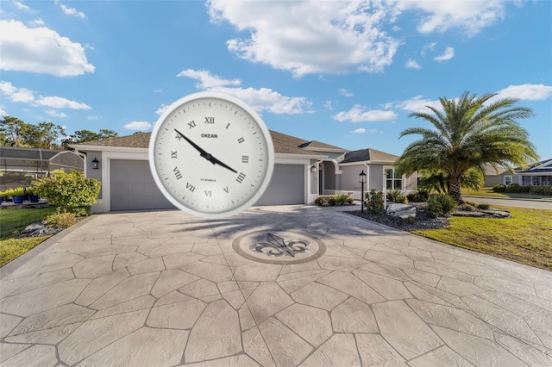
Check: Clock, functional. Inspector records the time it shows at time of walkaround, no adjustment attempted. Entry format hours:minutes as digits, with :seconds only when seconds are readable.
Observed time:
3:51
